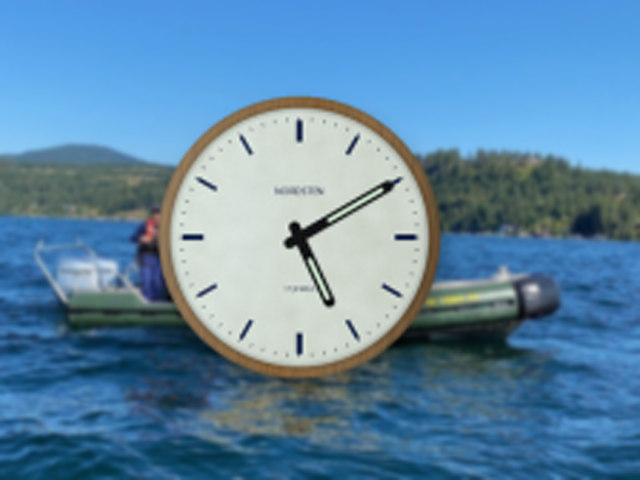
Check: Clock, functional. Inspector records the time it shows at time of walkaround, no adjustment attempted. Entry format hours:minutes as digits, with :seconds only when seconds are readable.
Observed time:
5:10
